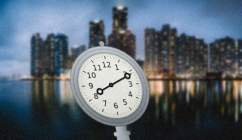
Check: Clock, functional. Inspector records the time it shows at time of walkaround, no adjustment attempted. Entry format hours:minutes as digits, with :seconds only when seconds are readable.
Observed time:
8:11
